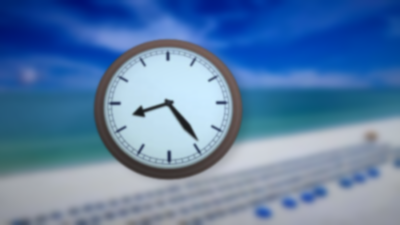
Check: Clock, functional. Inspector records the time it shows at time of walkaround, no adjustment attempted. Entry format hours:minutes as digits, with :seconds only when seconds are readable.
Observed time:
8:24
